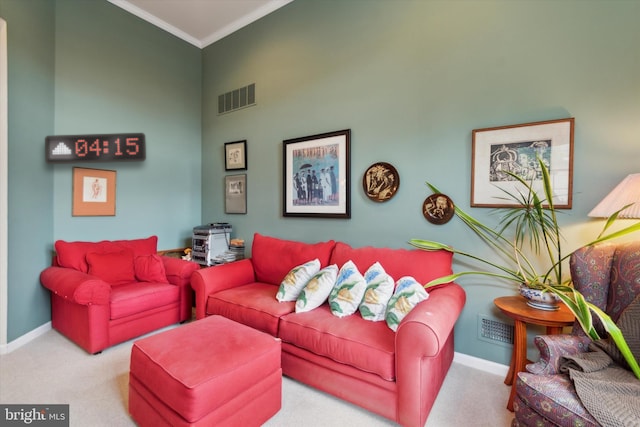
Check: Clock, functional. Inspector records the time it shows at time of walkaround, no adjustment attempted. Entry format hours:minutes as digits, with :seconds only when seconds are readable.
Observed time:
4:15
